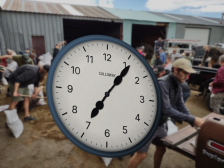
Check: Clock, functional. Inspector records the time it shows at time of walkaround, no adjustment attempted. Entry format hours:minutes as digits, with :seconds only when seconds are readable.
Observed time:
7:06
